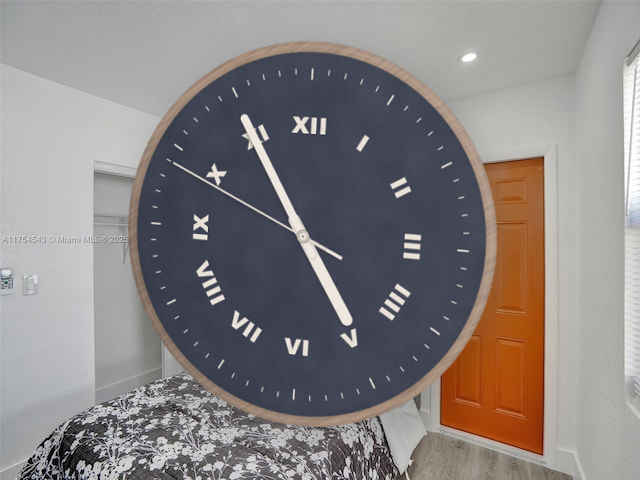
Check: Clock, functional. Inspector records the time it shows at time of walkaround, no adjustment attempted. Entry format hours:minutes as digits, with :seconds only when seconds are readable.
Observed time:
4:54:49
